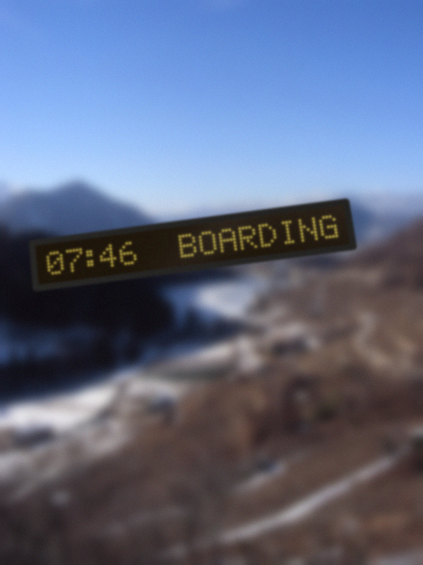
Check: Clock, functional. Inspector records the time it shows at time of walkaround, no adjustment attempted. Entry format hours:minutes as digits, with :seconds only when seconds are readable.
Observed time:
7:46
